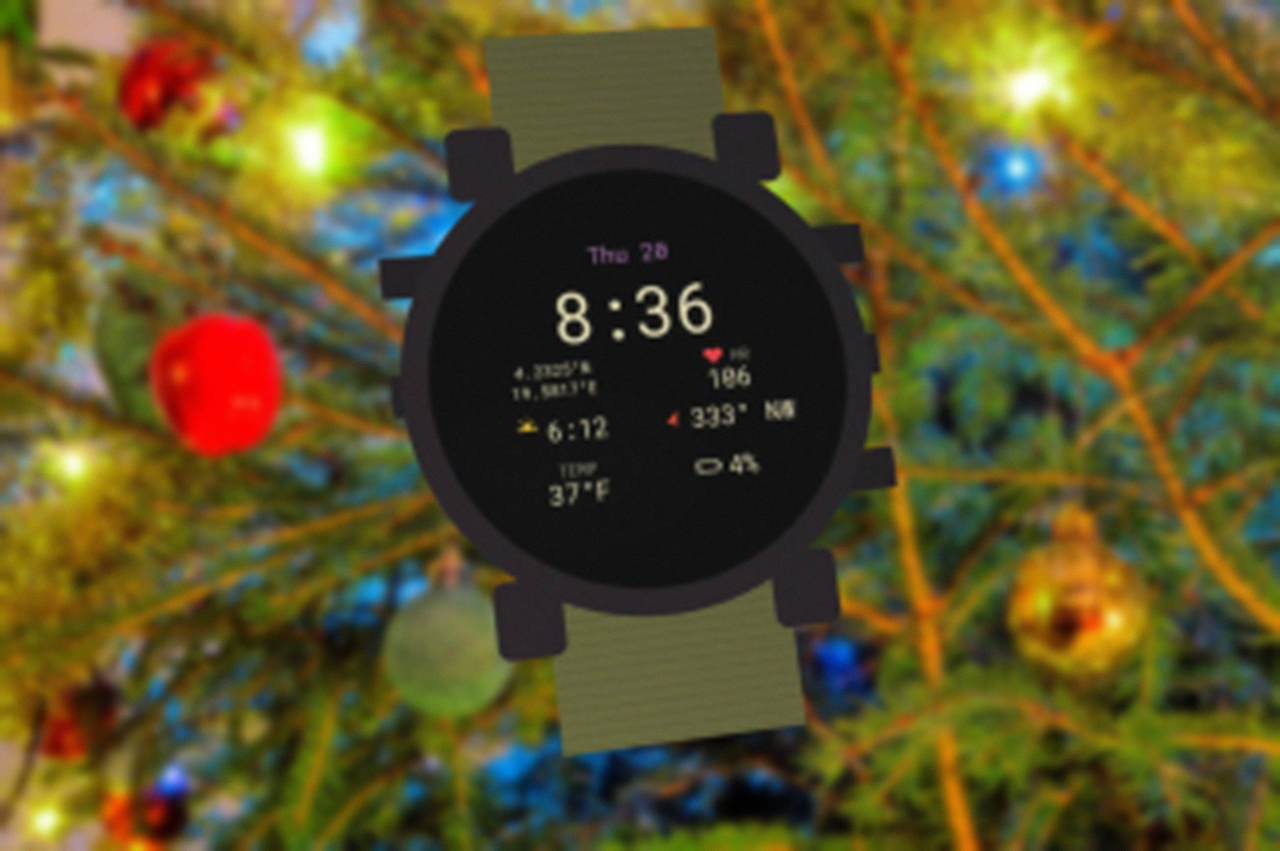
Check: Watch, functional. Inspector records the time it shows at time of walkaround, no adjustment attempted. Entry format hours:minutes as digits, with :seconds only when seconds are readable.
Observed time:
8:36
